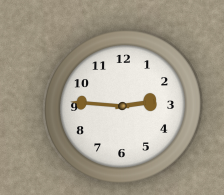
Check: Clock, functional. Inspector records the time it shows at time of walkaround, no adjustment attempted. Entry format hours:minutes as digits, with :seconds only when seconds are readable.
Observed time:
2:46
